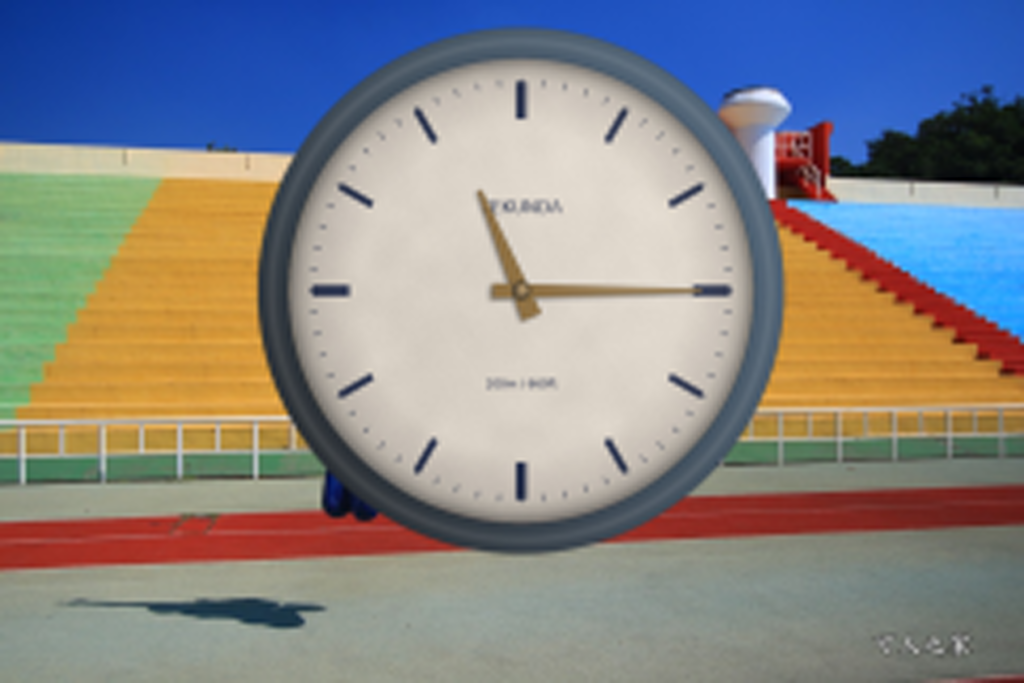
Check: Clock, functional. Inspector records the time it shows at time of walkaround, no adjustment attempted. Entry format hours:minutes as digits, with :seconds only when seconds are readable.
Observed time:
11:15
